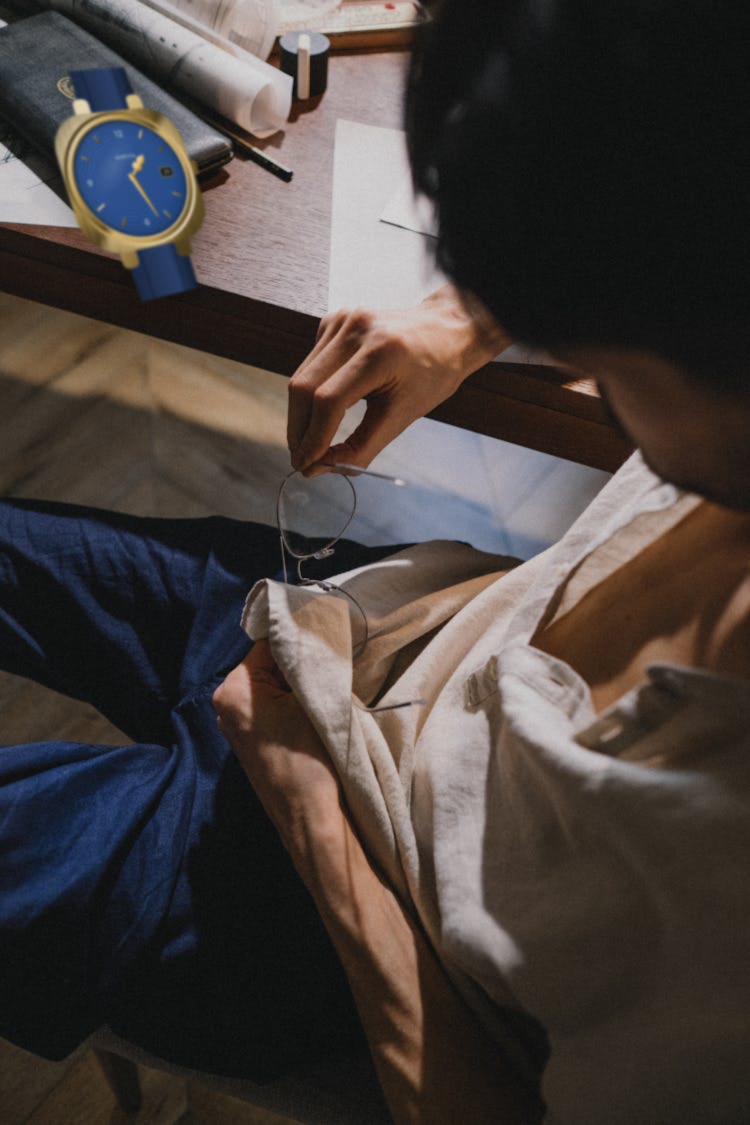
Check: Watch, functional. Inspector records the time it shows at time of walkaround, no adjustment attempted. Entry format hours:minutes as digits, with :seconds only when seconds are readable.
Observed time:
1:27
